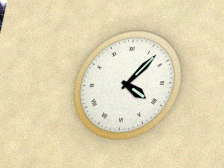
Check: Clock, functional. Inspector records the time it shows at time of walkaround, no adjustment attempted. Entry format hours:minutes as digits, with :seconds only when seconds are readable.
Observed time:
4:07
